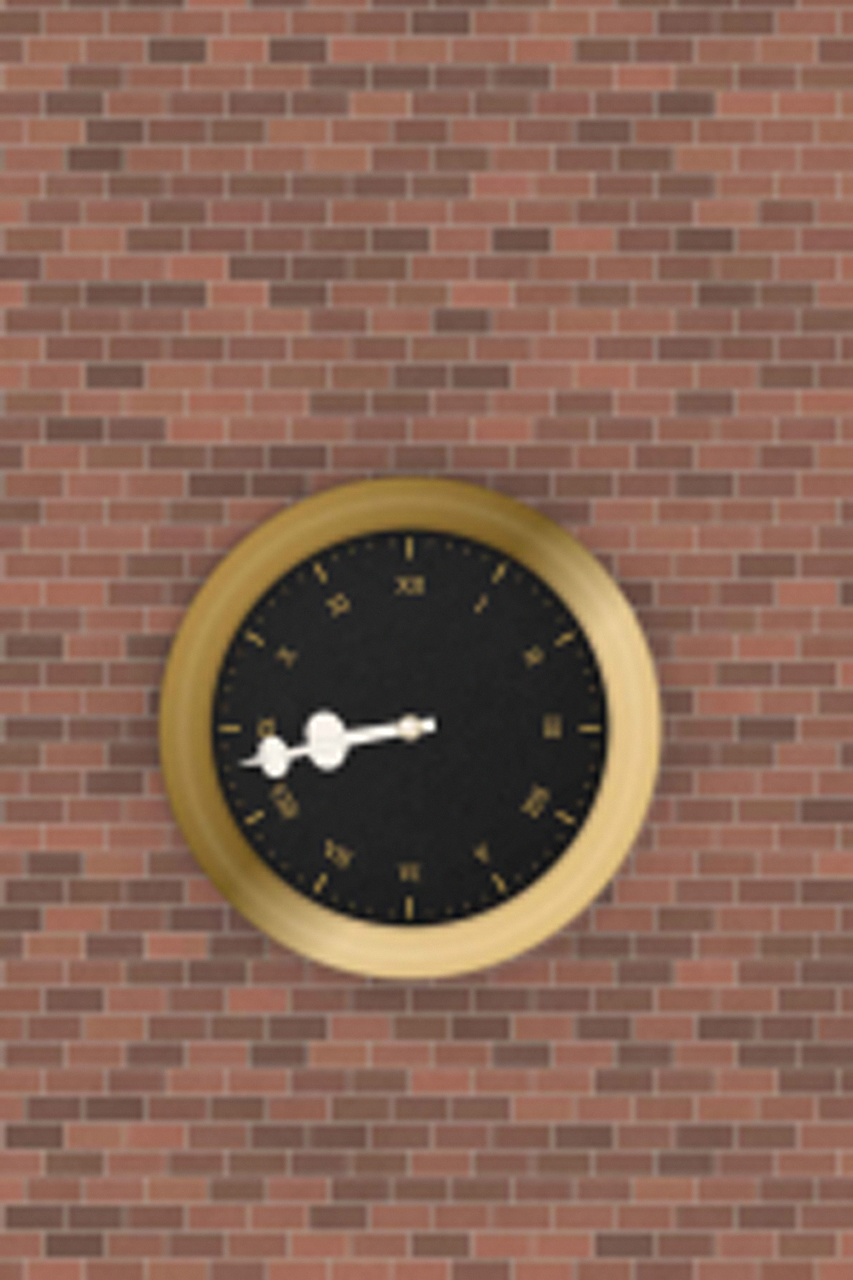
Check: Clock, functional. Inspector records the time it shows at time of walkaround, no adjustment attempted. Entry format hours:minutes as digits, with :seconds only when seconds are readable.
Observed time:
8:43
